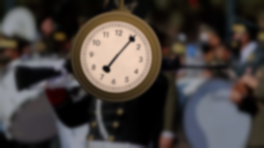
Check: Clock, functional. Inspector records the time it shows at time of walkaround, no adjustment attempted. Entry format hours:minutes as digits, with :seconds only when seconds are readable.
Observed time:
7:06
